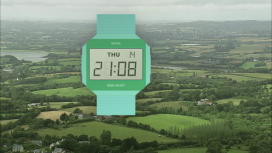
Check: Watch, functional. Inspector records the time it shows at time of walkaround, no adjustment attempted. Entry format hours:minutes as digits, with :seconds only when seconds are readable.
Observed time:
21:08
